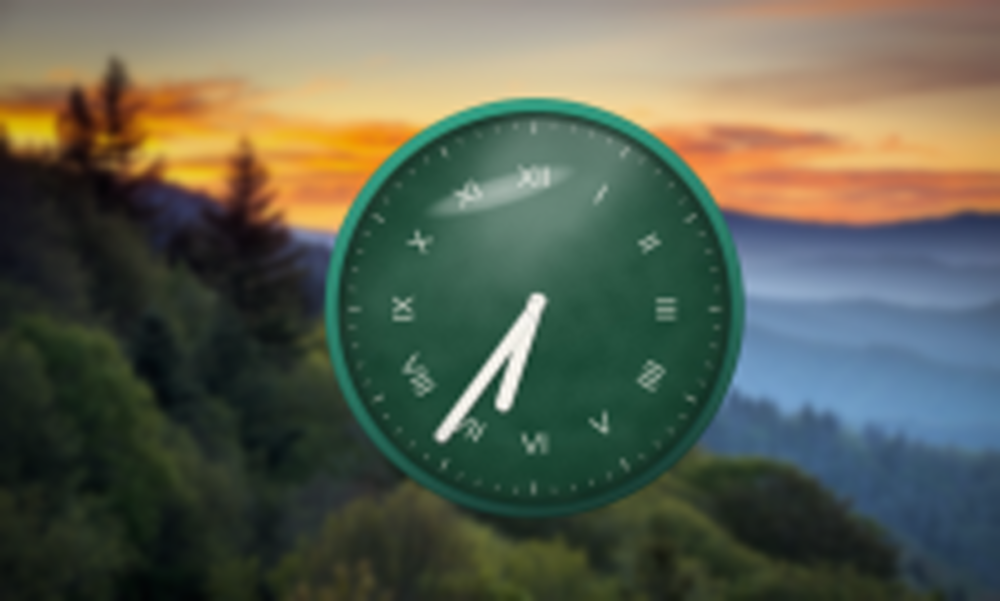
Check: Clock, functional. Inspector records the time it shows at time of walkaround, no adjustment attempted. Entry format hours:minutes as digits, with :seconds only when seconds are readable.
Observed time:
6:36
